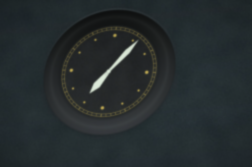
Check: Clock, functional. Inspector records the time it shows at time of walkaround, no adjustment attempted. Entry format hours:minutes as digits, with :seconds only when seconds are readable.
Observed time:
7:06
